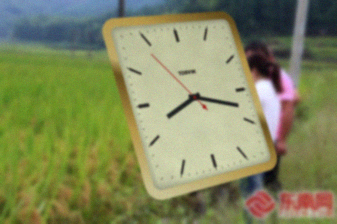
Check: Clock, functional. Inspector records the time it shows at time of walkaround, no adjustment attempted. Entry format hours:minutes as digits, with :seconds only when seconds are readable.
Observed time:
8:17:54
